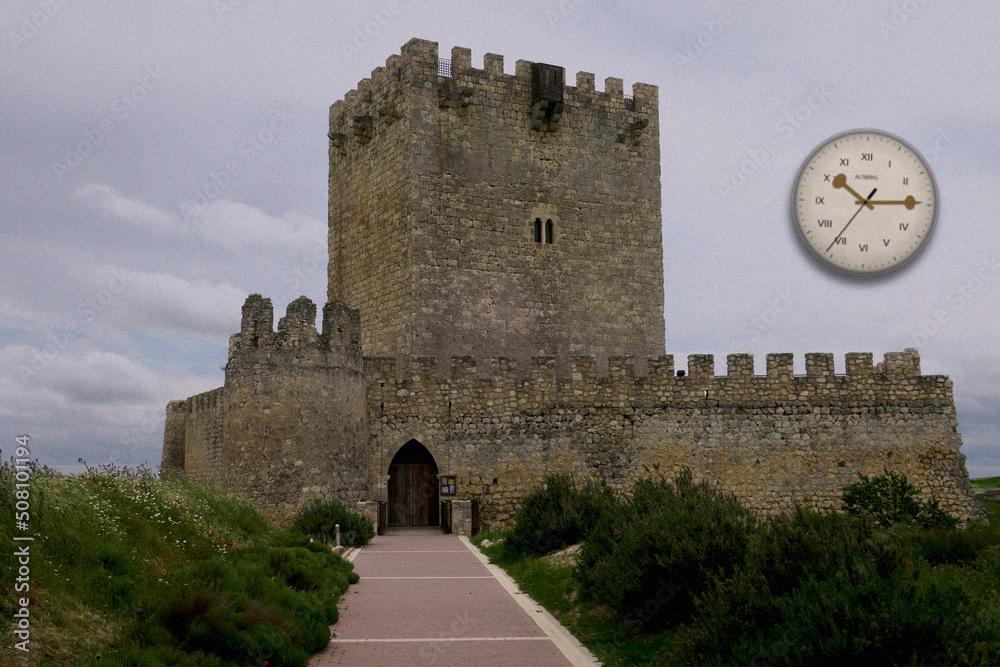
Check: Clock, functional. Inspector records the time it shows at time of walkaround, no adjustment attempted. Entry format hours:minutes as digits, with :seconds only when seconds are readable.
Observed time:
10:14:36
